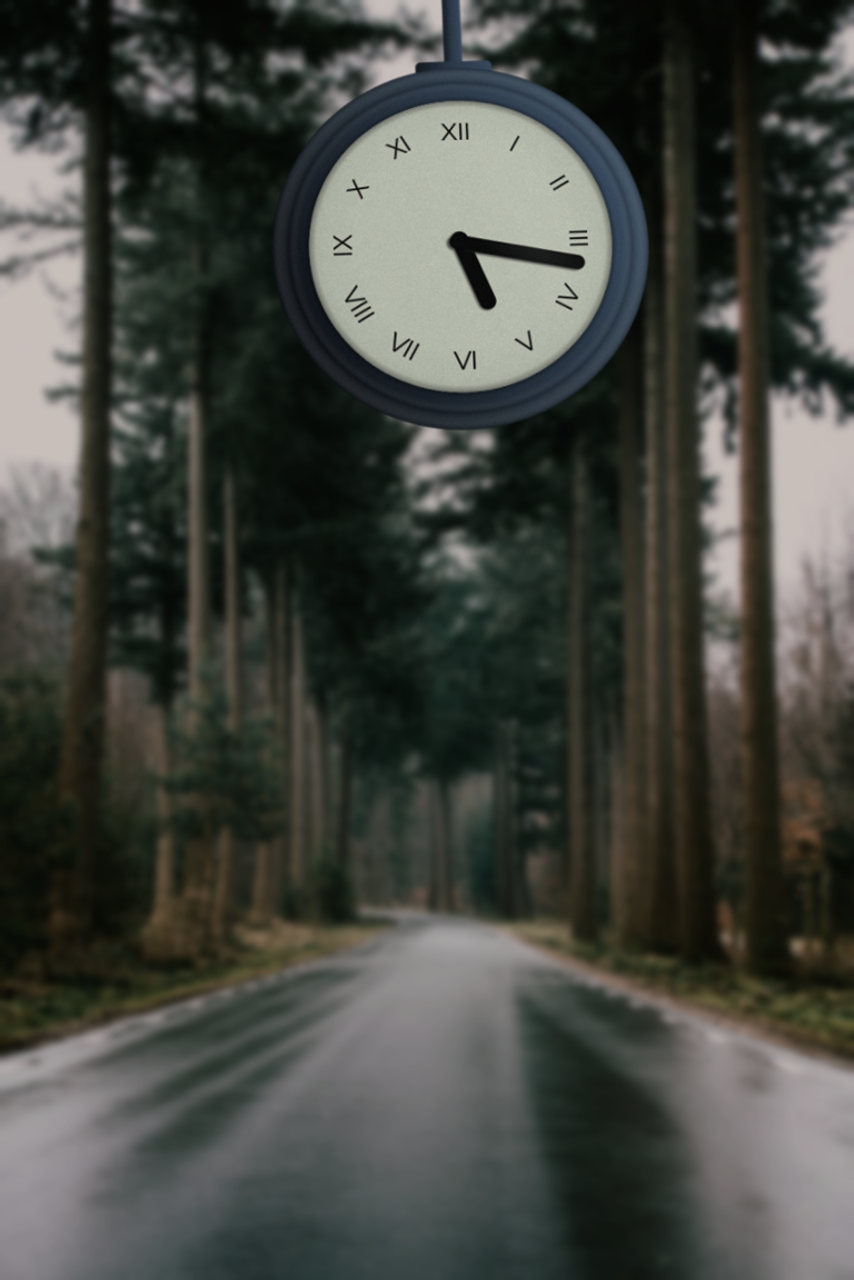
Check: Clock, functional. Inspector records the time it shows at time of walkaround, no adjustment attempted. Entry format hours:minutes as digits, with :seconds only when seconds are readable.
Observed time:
5:17
